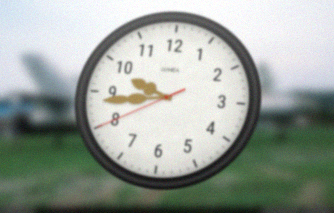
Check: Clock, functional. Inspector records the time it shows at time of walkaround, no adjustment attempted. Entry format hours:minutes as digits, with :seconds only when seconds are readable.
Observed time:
9:43:40
